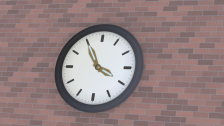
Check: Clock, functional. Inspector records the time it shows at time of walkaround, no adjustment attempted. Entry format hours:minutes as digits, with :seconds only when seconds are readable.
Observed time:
3:55
